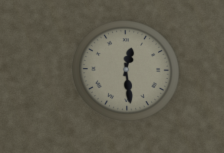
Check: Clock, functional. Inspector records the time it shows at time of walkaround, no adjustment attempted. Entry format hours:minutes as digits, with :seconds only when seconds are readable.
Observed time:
12:29
